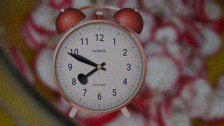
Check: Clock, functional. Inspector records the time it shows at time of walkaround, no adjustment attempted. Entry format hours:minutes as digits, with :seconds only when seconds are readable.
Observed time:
7:49
